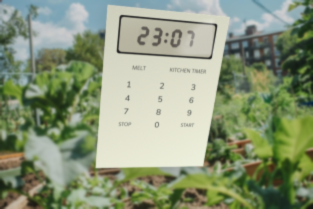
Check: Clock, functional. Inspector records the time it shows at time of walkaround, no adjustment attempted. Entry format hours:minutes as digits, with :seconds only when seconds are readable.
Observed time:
23:07
